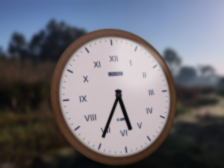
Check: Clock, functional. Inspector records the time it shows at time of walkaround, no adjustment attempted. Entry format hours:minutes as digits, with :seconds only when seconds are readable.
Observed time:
5:35
